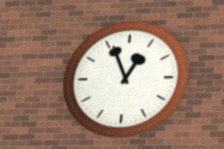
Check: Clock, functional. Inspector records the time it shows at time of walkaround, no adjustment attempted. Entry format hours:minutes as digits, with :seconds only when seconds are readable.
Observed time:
12:56
